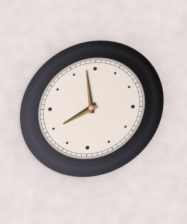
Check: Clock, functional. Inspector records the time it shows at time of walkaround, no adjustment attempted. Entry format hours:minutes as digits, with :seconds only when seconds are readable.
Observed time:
7:58
